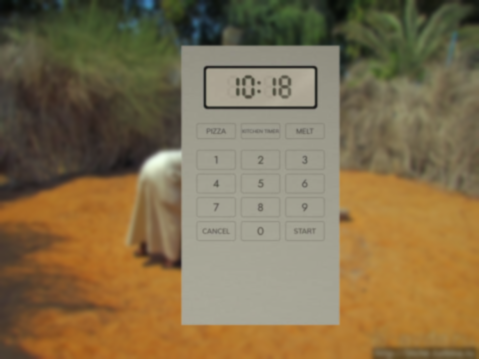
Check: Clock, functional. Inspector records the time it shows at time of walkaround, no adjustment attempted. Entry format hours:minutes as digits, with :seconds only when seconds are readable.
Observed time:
10:18
